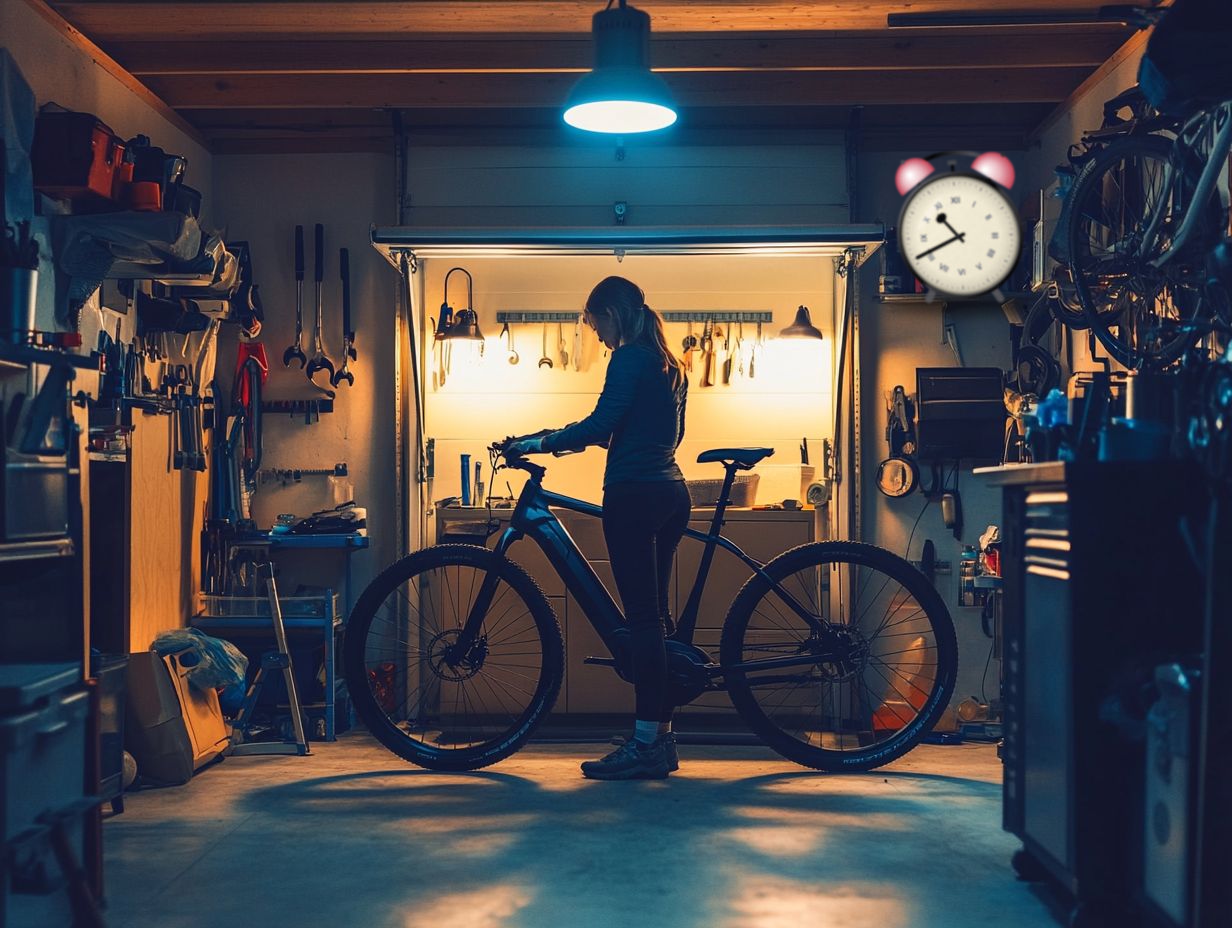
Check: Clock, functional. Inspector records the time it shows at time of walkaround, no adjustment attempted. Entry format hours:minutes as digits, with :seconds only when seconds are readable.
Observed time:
10:41
